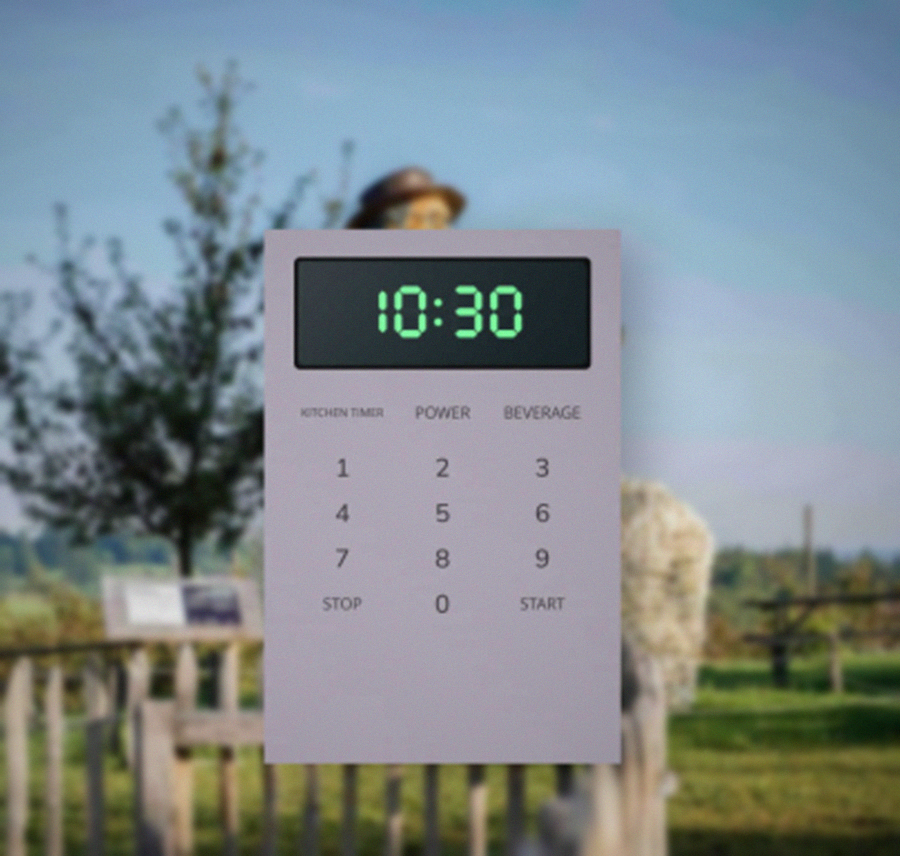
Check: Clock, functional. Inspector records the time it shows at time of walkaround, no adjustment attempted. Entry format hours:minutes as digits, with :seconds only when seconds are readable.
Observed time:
10:30
